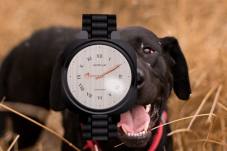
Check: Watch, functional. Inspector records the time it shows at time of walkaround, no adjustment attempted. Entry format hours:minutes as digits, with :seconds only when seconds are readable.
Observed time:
9:10
